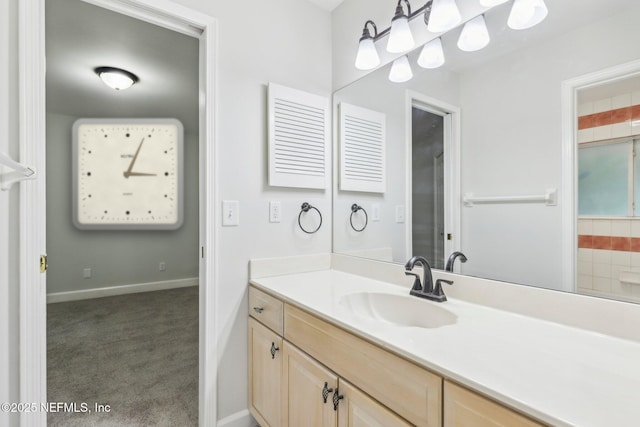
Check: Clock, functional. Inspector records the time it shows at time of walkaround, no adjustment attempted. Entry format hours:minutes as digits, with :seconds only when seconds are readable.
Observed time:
3:04
